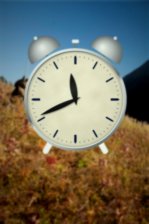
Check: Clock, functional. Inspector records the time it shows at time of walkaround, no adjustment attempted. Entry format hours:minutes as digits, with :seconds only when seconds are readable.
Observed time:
11:41
